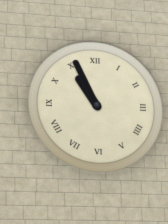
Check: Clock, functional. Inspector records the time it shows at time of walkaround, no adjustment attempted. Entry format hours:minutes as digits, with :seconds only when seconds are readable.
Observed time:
10:56
